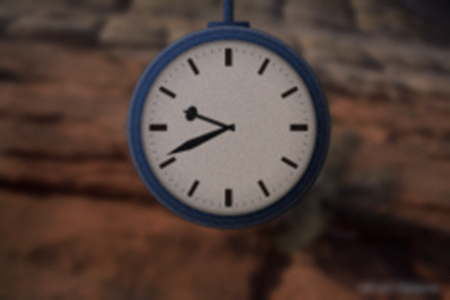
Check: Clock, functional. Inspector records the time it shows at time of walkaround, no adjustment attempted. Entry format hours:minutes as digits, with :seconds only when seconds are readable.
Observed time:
9:41
